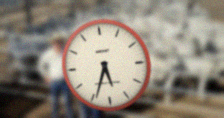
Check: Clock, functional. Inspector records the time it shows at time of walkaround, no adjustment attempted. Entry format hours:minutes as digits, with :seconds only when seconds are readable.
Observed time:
5:34
